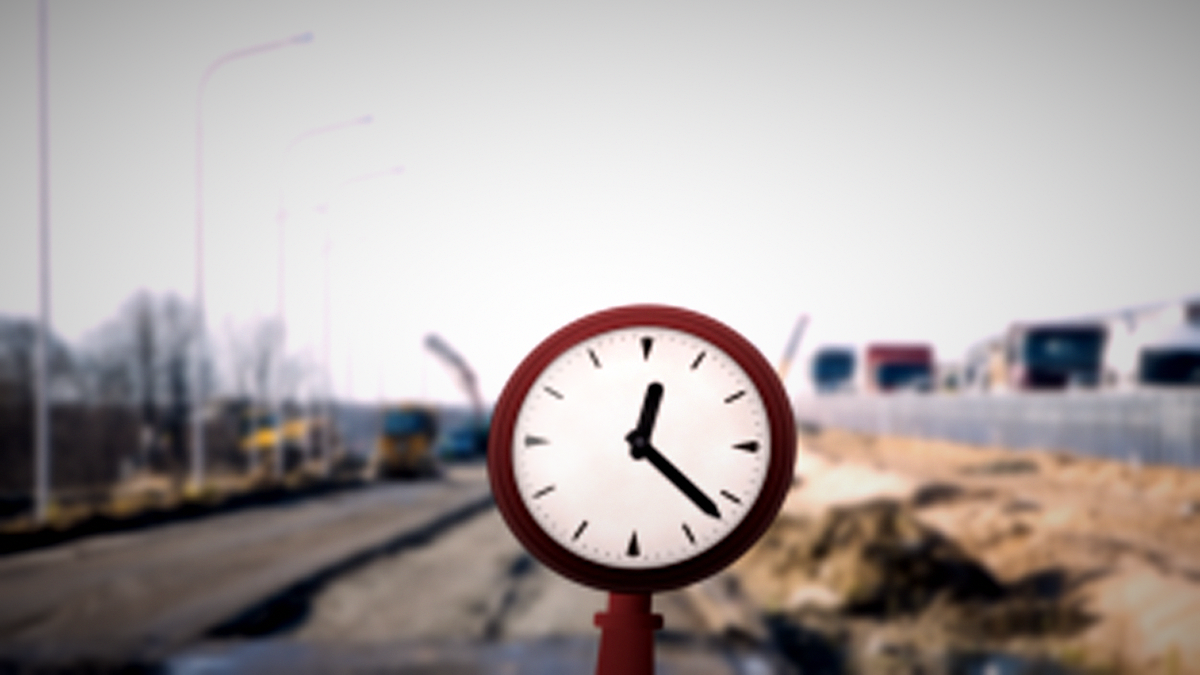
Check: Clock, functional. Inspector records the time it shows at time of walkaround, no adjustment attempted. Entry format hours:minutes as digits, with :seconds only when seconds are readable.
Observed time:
12:22
